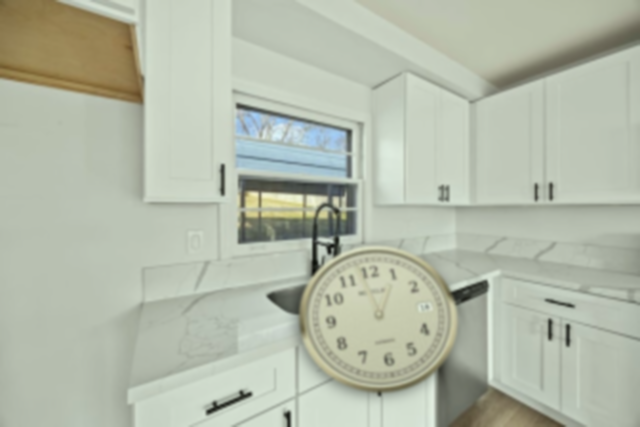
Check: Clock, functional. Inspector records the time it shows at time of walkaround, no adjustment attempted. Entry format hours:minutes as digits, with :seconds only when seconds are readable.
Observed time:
12:58
